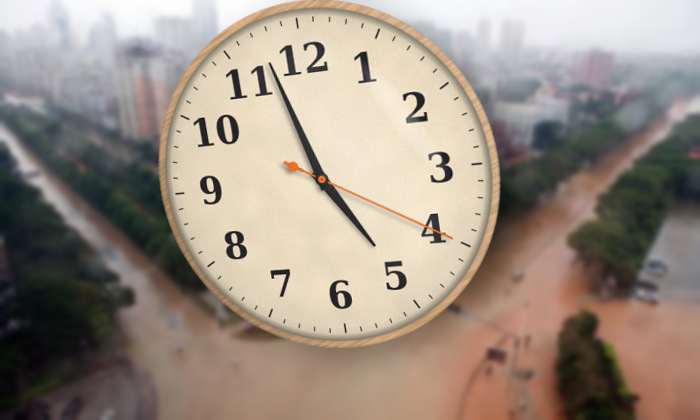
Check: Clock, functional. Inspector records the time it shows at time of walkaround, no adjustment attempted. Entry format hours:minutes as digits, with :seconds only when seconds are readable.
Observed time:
4:57:20
